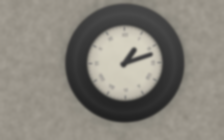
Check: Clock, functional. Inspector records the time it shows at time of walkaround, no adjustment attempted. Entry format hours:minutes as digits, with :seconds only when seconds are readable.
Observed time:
1:12
